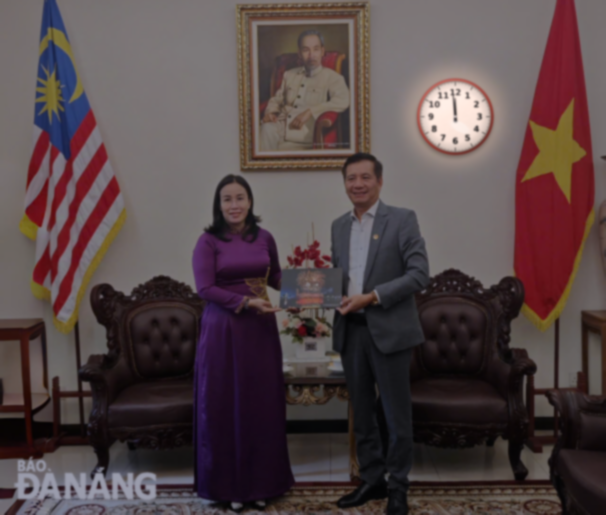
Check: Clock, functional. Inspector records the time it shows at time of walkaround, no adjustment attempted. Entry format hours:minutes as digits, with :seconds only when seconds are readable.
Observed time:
11:59
